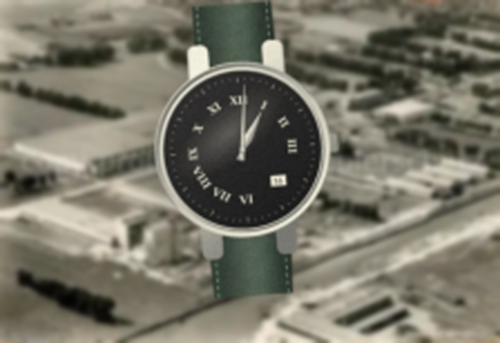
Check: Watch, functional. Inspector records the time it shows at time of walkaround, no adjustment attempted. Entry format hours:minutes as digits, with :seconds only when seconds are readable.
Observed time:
1:01
